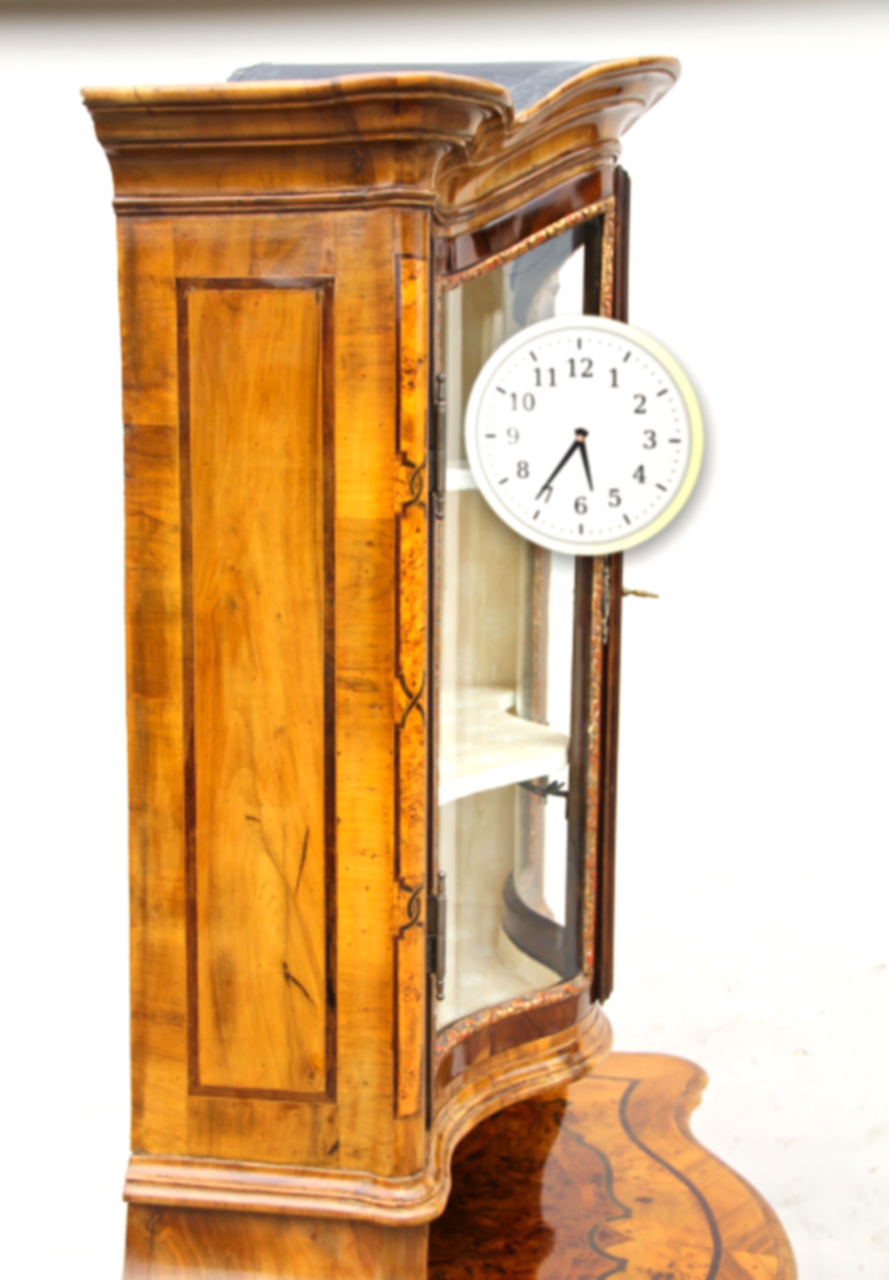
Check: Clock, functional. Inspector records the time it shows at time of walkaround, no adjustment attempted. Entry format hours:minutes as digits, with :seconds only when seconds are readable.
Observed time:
5:36
